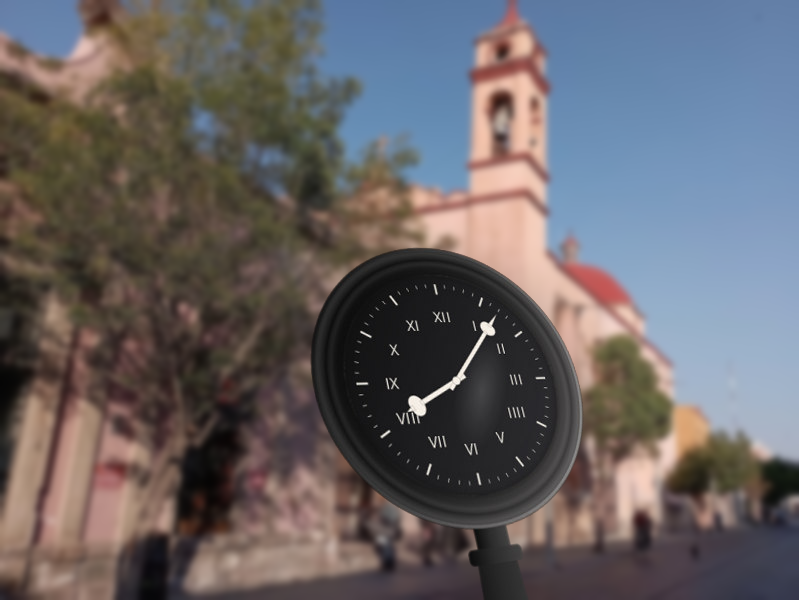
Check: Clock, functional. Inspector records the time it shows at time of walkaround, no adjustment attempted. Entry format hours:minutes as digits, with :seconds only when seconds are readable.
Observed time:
8:07
